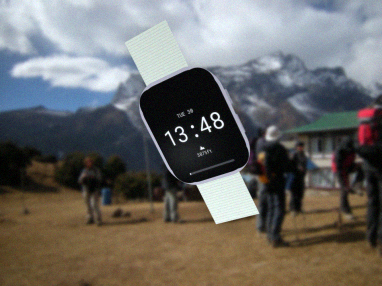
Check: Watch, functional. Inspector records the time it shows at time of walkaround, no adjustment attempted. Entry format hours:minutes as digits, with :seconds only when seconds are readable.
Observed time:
13:48
